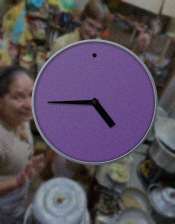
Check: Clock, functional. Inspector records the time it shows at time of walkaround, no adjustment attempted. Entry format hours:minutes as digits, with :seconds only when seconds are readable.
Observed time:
4:45
